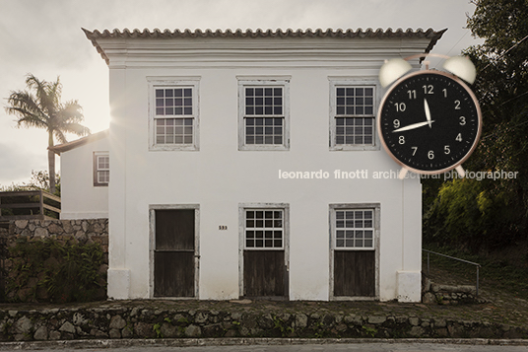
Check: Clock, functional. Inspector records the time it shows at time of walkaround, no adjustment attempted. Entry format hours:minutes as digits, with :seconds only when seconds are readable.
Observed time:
11:43
